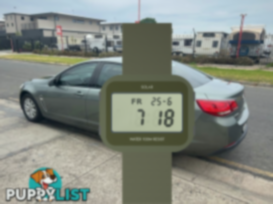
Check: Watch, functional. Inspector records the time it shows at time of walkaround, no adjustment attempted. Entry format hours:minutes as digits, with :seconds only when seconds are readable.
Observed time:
7:18
